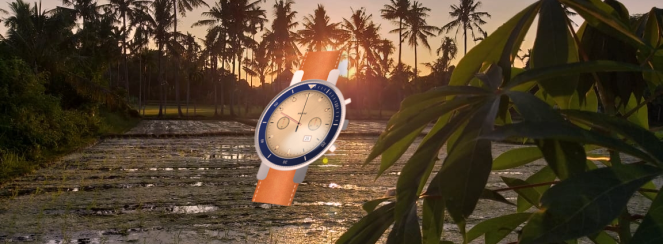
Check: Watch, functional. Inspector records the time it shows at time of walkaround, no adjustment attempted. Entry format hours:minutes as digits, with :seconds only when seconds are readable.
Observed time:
9:49
